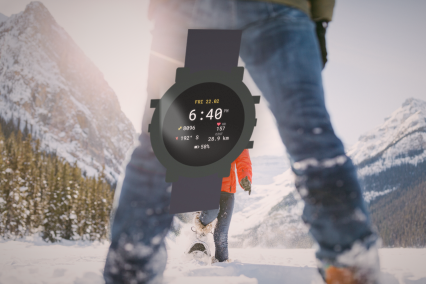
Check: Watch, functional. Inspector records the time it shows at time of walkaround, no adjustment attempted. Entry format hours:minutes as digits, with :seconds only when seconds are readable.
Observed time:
6:40
